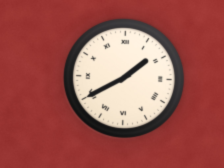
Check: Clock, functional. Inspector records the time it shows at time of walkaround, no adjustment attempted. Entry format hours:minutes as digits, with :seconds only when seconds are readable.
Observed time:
1:40
